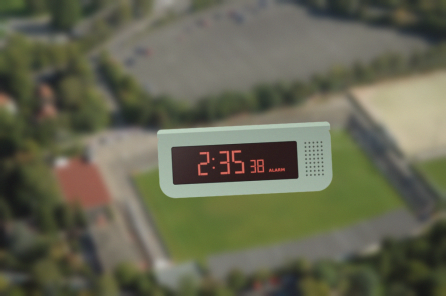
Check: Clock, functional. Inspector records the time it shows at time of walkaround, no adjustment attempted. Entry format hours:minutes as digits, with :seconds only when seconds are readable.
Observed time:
2:35:38
